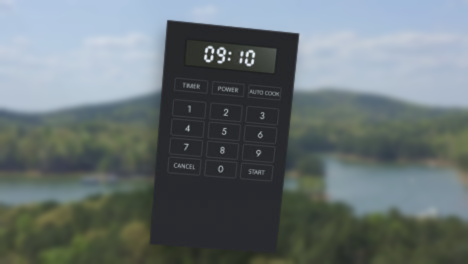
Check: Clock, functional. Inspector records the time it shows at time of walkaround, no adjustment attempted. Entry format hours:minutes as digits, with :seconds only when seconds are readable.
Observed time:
9:10
